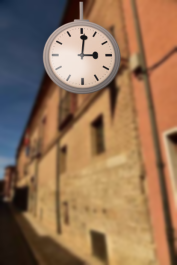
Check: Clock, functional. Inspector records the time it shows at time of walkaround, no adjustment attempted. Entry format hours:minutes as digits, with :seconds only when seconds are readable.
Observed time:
3:01
